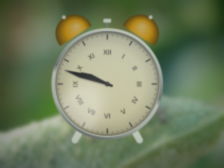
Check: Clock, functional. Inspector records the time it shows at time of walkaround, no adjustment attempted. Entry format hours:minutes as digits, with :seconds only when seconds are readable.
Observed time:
9:48
